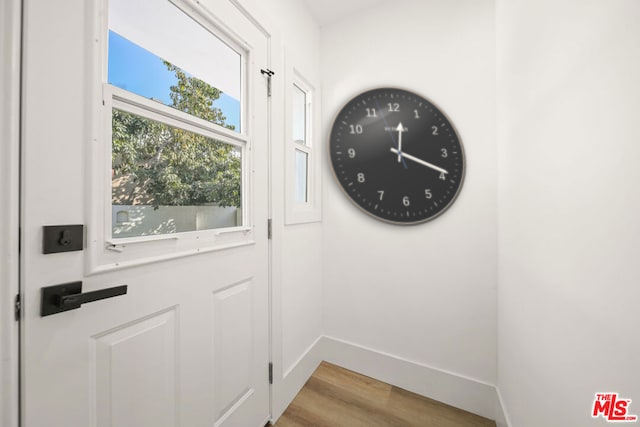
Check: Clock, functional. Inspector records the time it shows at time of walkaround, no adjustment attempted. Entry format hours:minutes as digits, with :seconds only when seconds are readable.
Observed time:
12:18:57
